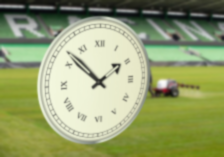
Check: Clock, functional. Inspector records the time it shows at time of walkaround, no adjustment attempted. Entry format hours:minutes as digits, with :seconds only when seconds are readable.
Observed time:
1:52
